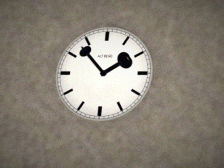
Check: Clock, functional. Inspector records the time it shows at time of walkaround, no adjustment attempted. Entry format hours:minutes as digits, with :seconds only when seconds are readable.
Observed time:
1:53
